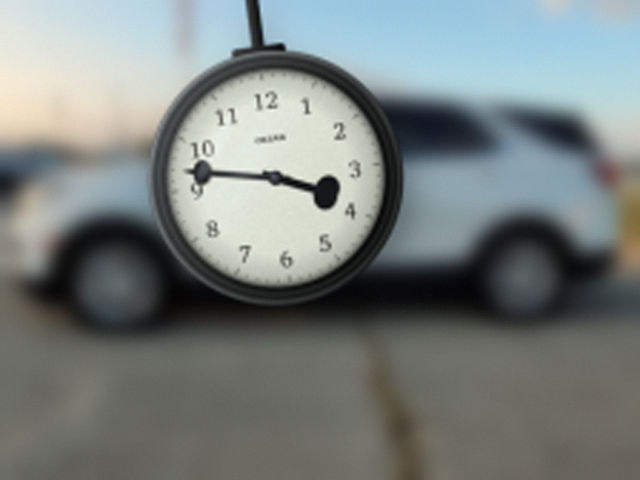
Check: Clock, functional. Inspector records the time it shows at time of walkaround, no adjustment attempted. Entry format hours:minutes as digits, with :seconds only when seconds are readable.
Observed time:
3:47
